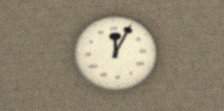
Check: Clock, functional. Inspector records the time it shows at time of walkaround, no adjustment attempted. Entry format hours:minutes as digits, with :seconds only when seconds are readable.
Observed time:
12:05
